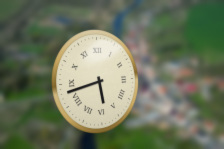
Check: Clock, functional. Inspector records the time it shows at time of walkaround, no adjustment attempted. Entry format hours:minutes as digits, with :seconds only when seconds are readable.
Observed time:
5:43
